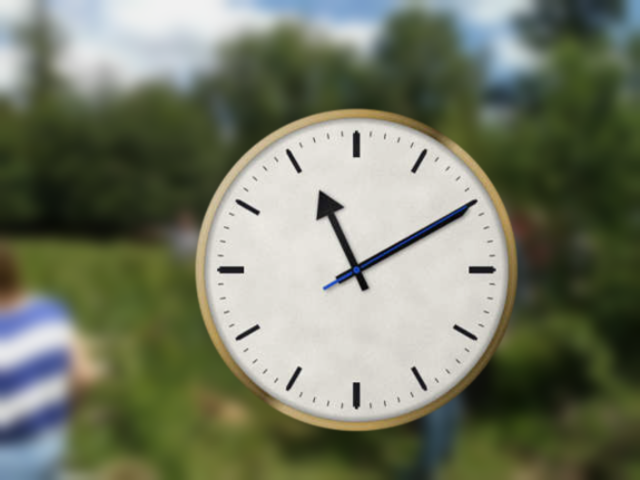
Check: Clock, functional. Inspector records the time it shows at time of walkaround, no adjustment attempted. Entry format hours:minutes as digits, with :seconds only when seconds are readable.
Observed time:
11:10:10
